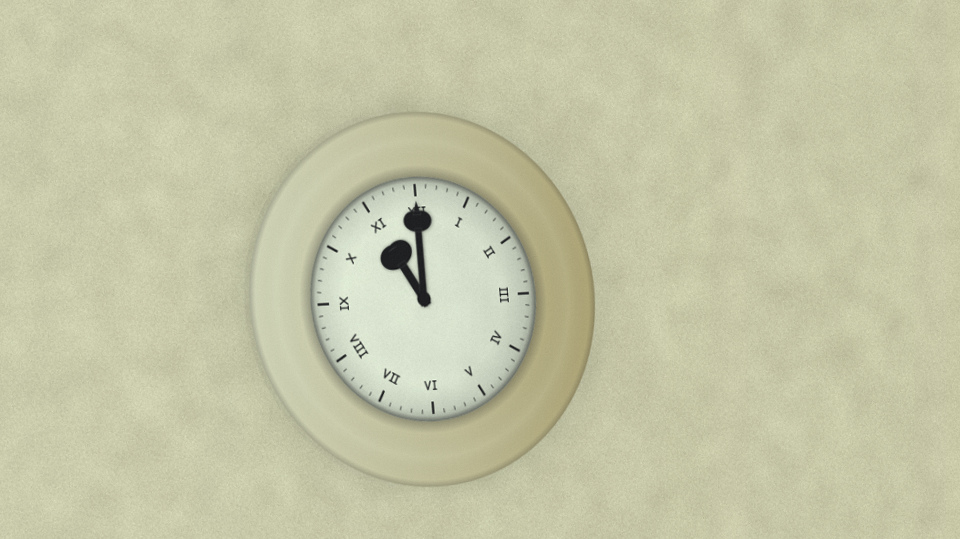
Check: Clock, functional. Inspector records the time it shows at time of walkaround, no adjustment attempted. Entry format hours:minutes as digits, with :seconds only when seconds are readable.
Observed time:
11:00
